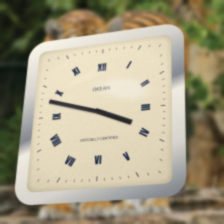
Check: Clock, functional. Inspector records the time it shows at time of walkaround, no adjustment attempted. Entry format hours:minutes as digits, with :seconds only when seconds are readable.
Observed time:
3:48
